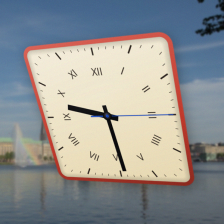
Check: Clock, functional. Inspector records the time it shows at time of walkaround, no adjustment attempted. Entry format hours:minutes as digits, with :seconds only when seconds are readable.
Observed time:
9:29:15
